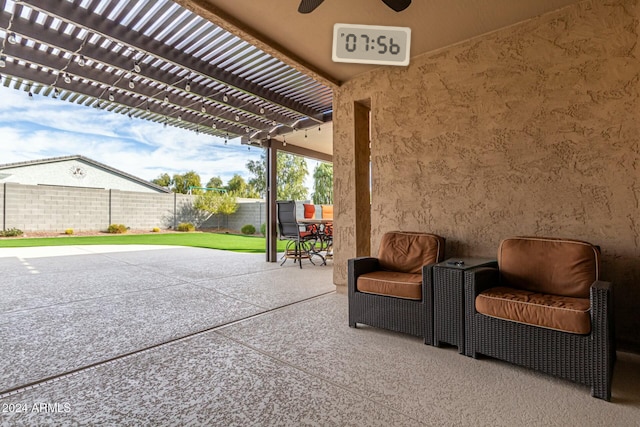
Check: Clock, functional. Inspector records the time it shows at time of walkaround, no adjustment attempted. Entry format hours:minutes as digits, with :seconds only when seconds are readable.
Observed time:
7:56
